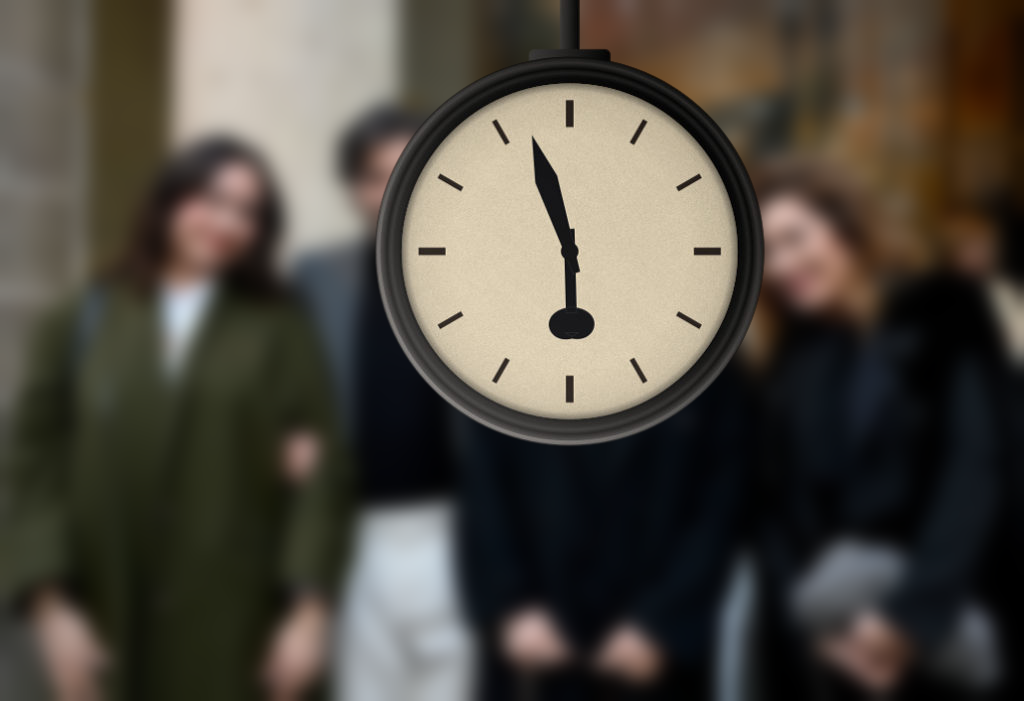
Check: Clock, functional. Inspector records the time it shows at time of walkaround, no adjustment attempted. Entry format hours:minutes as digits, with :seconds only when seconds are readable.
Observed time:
5:57
